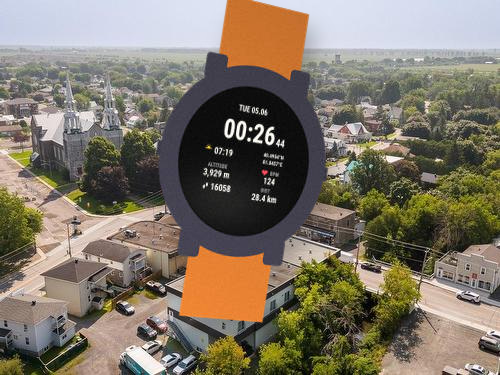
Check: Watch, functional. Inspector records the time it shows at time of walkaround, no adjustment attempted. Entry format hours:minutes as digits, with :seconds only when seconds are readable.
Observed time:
0:26:44
